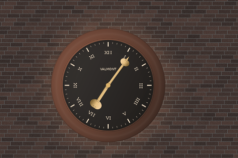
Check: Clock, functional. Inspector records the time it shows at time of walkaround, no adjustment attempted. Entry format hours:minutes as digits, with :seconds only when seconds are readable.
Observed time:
7:06
